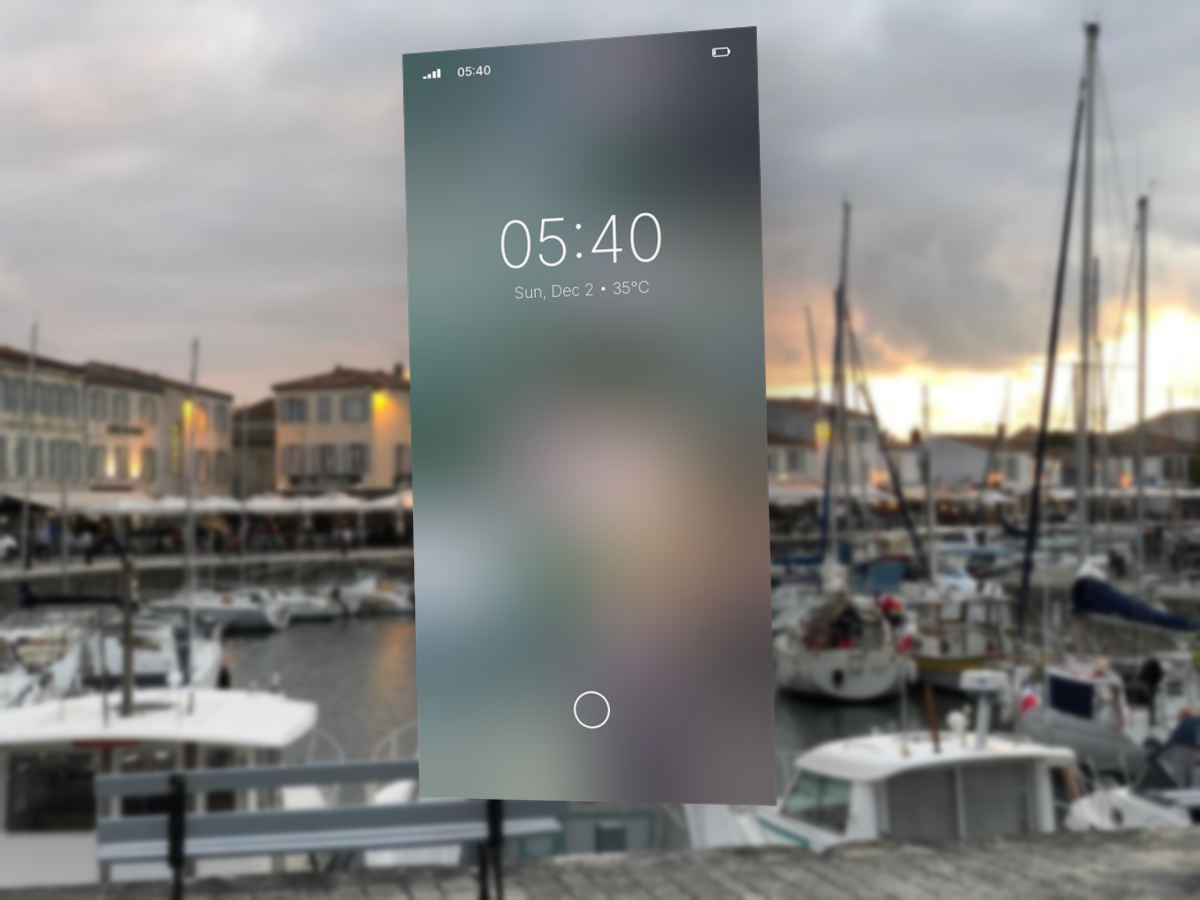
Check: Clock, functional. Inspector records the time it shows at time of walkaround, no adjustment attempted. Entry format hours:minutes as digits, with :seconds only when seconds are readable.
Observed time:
5:40
